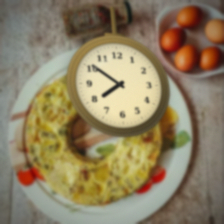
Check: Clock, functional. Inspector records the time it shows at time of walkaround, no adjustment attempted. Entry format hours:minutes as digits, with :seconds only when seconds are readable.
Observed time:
7:51
